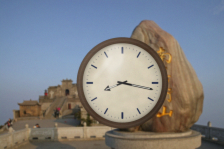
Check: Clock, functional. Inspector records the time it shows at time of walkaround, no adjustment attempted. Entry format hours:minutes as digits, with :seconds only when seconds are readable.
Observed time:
8:17
